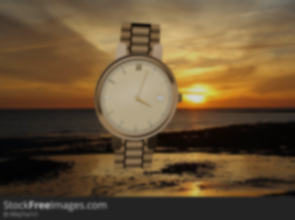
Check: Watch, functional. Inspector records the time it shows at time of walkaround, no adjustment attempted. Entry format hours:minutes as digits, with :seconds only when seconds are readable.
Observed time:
4:03
